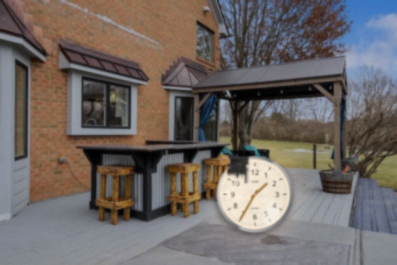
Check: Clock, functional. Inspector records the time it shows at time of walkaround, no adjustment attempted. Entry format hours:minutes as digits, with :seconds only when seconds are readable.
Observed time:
1:35
